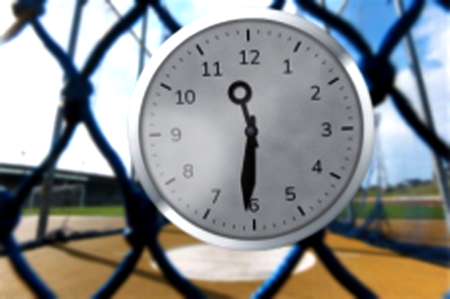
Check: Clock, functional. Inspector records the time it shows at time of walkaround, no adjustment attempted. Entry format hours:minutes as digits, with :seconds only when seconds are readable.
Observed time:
11:31
